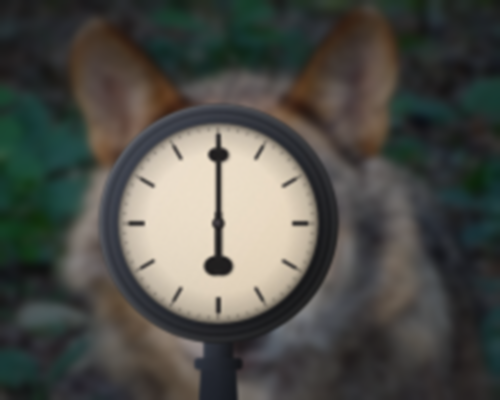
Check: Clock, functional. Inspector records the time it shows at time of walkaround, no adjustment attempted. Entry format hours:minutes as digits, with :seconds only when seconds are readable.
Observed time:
6:00
